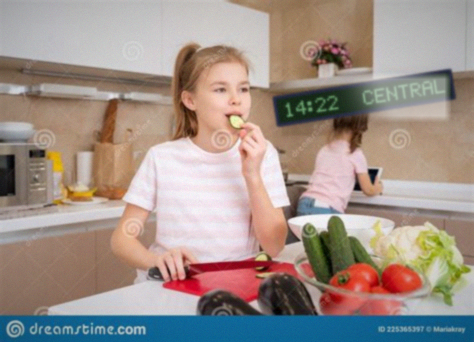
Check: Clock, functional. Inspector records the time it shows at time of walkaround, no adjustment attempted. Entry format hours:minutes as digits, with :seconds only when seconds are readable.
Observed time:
14:22
